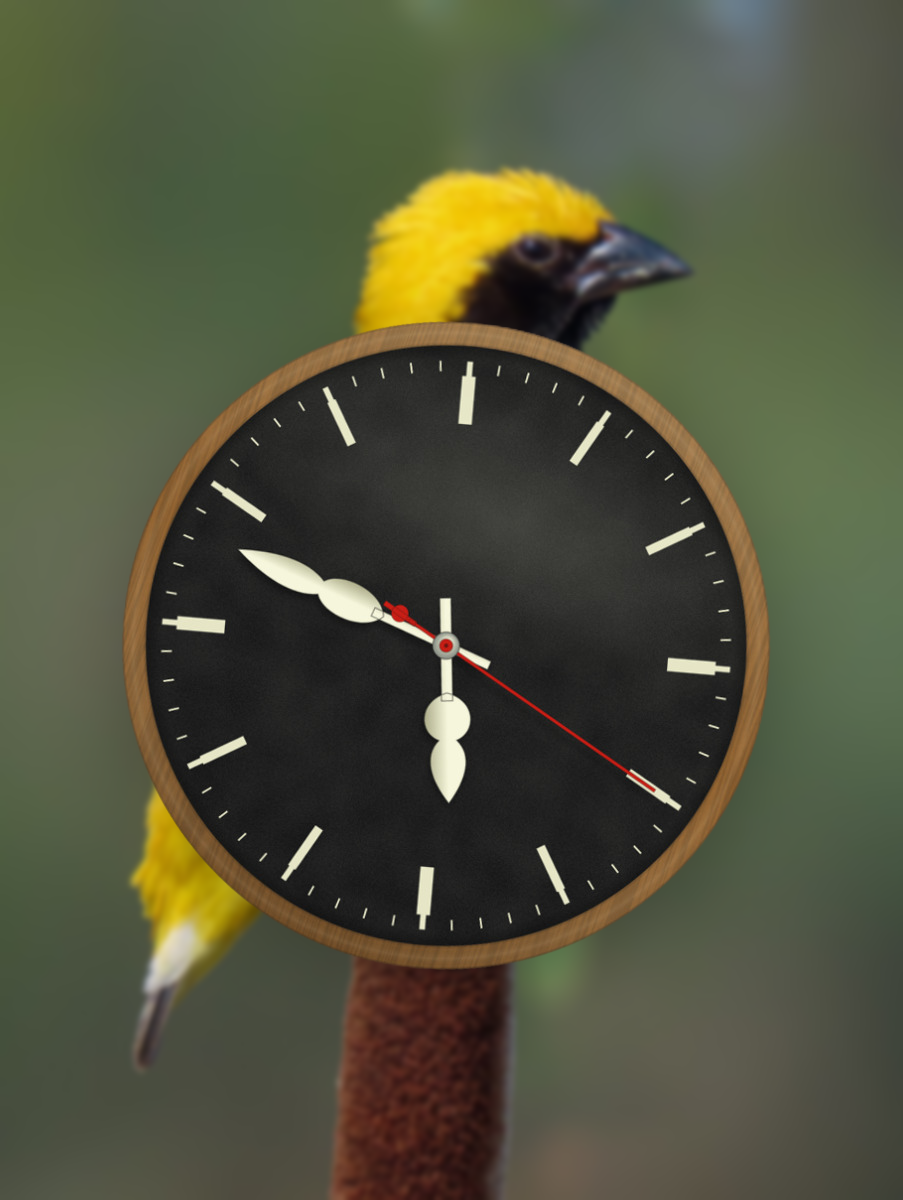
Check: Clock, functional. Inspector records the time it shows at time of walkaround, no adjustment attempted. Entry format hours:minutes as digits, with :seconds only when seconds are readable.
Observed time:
5:48:20
